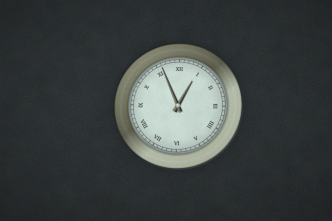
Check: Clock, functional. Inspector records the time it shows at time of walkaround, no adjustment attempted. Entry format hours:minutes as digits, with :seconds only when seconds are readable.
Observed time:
12:56
